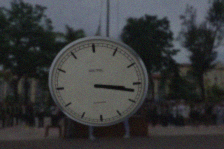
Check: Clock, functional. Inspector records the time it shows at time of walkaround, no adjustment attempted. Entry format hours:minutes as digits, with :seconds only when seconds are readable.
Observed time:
3:17
